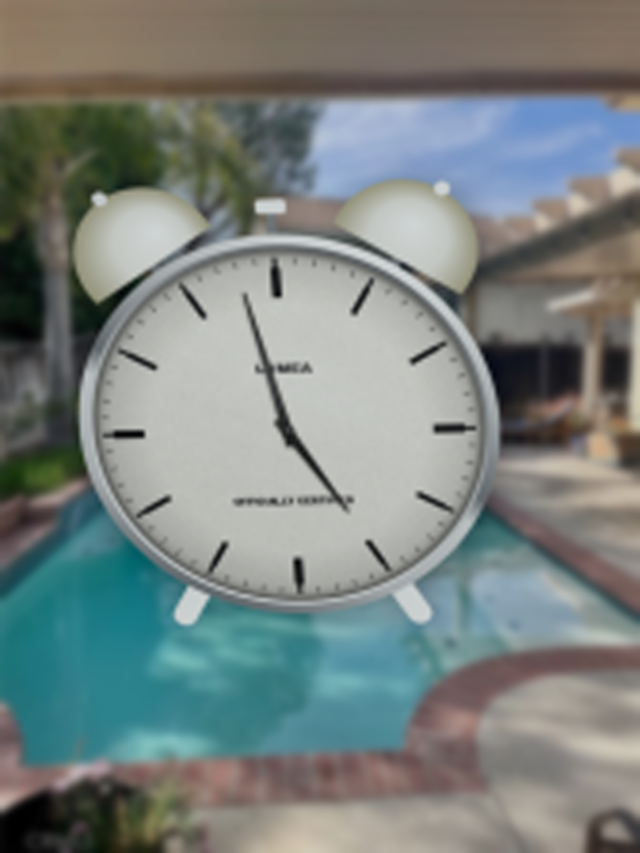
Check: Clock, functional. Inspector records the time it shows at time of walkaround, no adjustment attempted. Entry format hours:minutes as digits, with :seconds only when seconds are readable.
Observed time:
4:58
